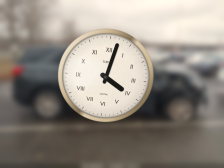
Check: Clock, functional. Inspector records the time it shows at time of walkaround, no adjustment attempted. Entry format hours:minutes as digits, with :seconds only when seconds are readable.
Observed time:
4:02
